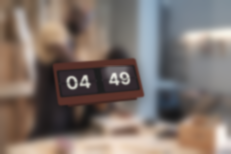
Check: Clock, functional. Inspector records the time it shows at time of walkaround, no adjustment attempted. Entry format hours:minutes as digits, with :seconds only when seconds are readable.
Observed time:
4:49
